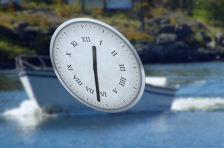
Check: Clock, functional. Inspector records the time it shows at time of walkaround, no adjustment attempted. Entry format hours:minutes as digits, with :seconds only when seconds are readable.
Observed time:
12:32
